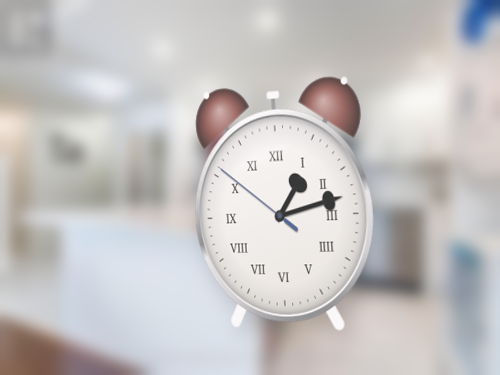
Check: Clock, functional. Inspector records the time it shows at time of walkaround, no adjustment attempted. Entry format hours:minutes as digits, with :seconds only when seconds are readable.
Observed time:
1:12:51
